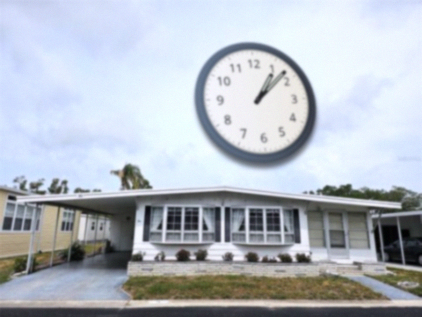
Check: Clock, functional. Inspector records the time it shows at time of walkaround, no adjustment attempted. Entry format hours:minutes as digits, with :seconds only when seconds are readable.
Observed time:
1:08
